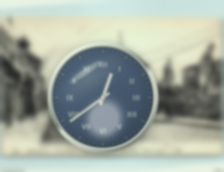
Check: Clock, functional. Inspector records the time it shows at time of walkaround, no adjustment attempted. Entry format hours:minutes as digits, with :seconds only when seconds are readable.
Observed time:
12:39
